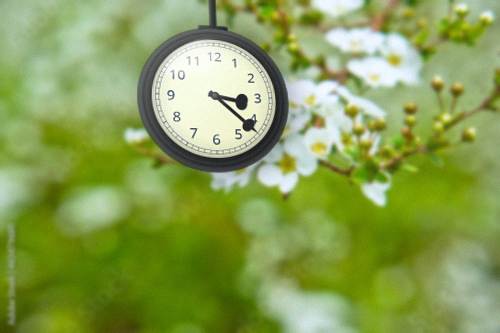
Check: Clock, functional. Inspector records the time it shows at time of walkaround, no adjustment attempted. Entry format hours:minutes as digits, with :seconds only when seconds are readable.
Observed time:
3:22
